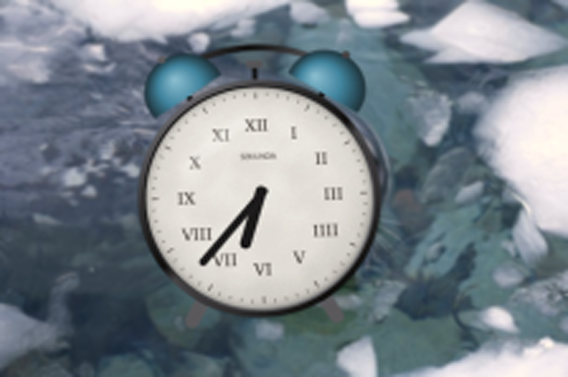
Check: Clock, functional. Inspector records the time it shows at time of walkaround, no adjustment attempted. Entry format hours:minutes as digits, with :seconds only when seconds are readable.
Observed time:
6:37
